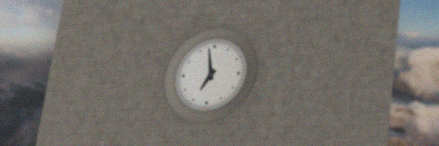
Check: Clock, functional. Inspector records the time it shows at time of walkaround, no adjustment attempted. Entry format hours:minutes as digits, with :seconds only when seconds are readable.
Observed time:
6:58
